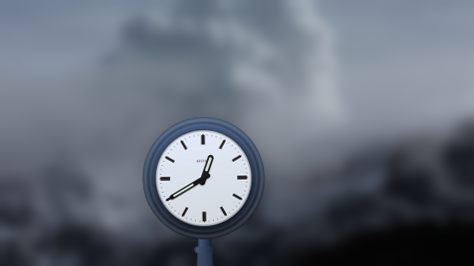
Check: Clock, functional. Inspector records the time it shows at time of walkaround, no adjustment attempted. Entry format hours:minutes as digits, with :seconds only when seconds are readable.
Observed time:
12:40
